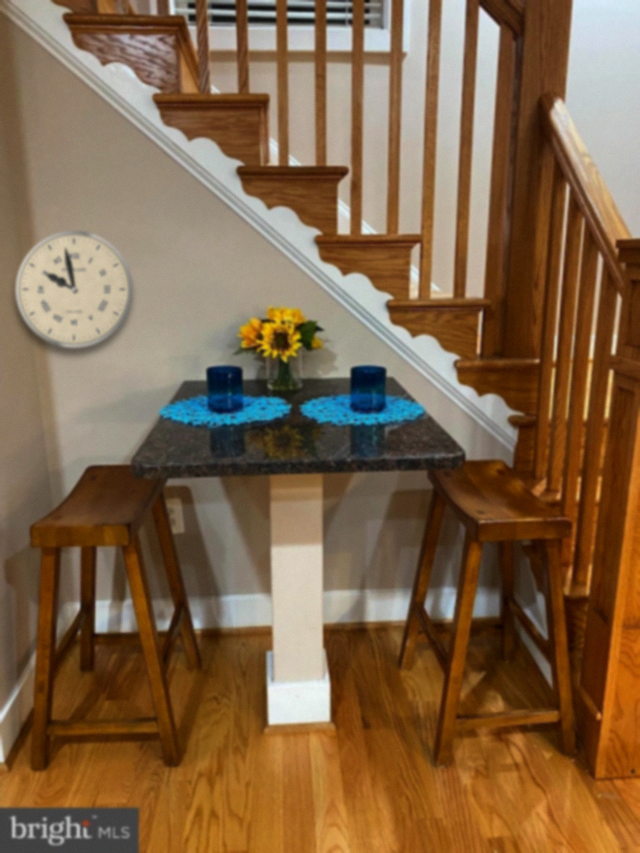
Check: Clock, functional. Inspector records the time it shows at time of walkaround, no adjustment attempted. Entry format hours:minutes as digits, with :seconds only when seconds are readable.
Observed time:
9:58
